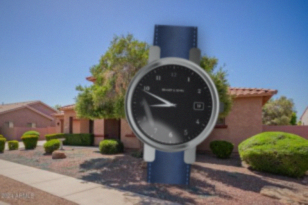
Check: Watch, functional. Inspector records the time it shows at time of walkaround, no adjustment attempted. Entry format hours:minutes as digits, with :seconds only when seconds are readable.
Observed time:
8:49
